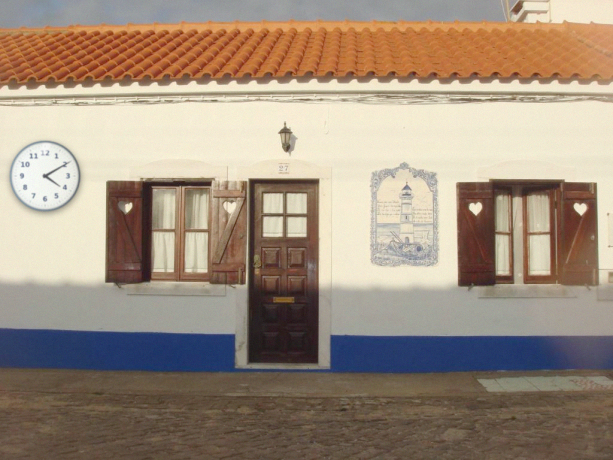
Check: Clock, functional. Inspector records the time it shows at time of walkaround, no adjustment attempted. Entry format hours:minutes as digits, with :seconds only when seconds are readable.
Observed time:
4:10
